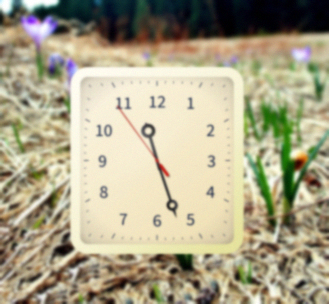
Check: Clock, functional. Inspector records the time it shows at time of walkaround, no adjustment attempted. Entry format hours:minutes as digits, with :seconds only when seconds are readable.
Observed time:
11:26:54
